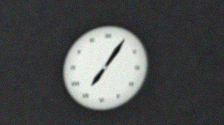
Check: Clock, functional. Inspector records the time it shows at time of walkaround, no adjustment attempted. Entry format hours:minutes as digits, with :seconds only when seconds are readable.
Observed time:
7:05
